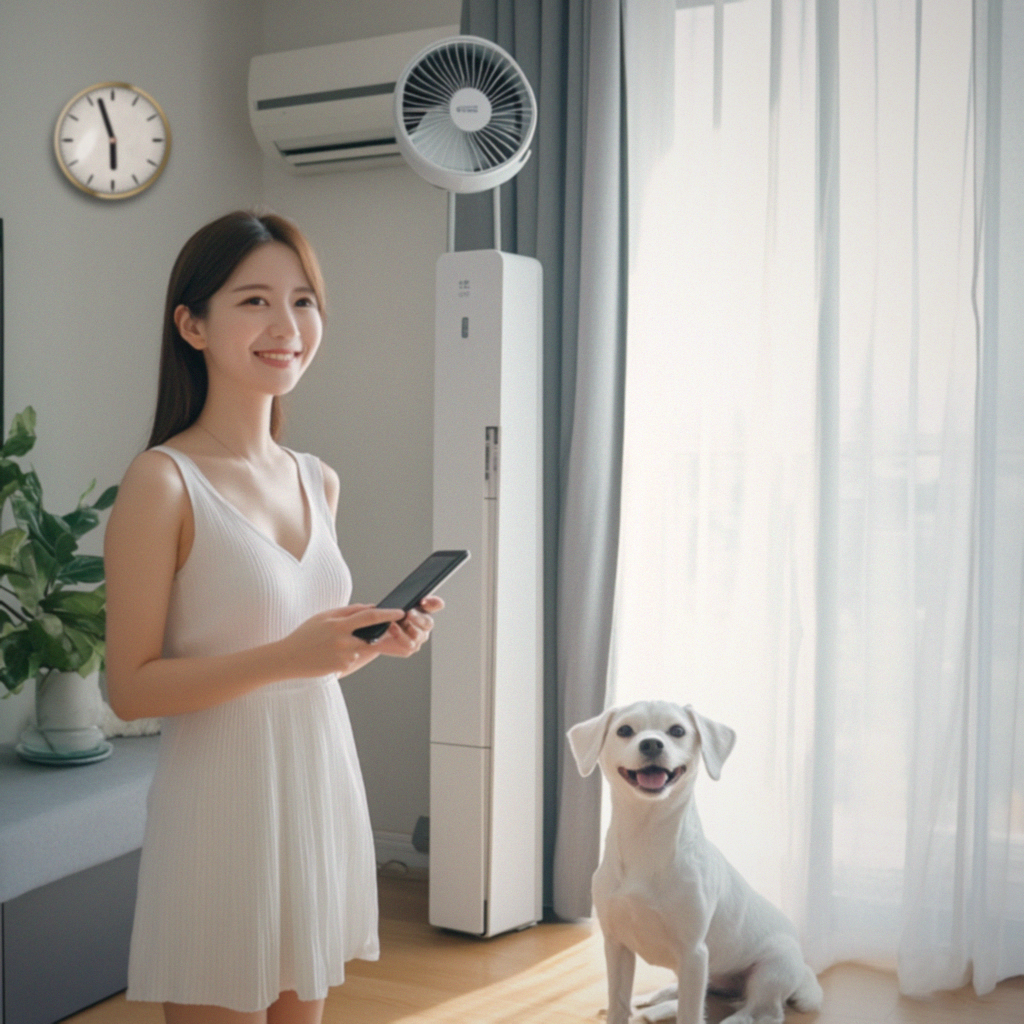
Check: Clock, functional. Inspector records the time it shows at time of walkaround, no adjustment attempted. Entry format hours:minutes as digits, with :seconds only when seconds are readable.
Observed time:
5:57
